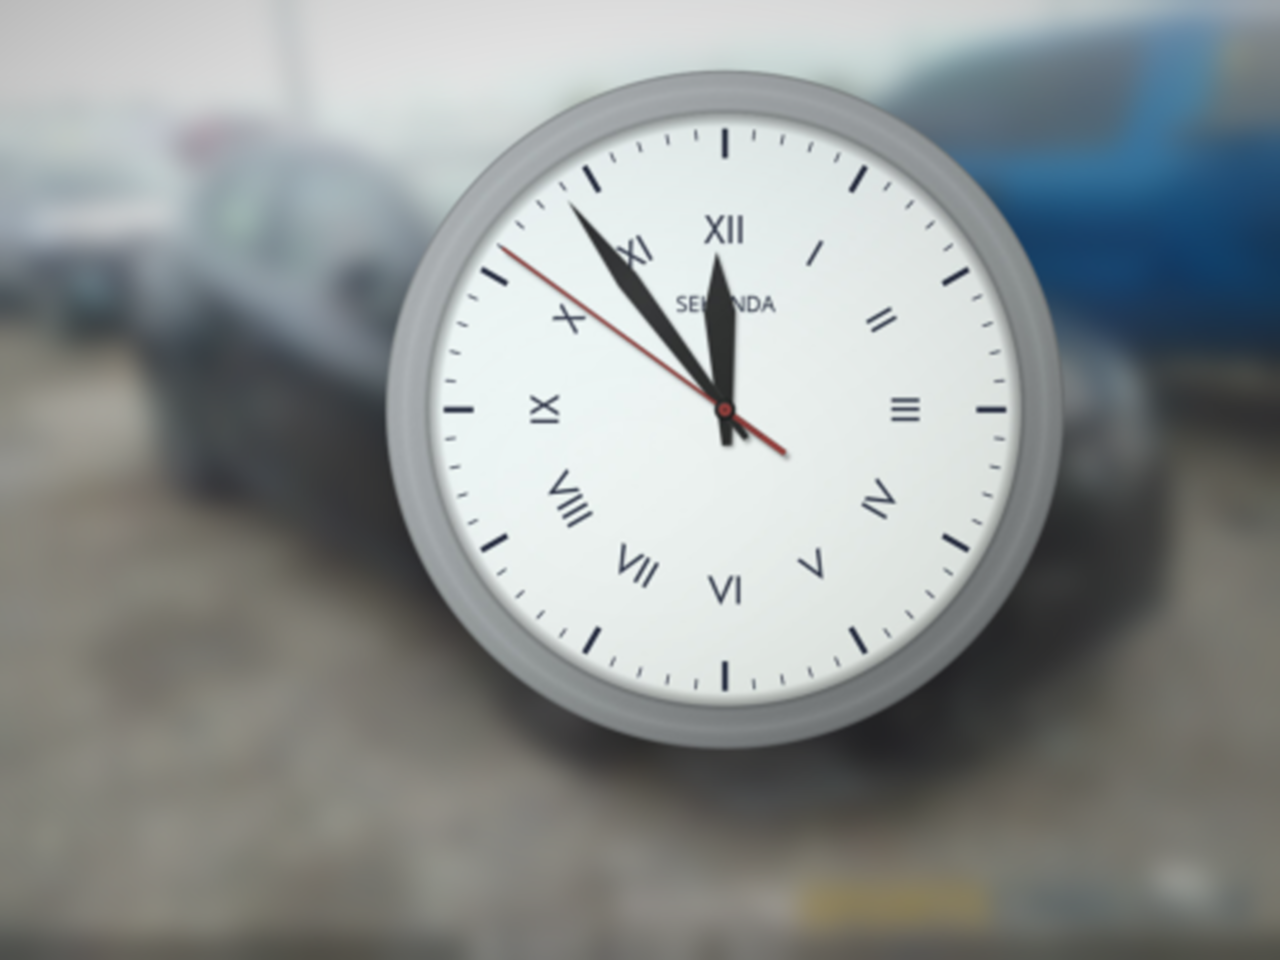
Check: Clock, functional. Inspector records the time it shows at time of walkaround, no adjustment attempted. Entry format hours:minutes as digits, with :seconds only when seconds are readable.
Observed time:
11:53:51
